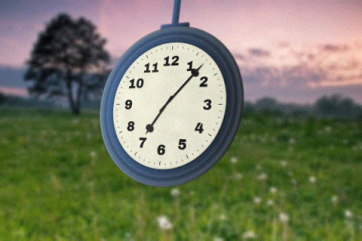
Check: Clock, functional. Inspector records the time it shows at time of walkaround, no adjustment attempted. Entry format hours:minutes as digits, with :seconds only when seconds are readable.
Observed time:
7:07
